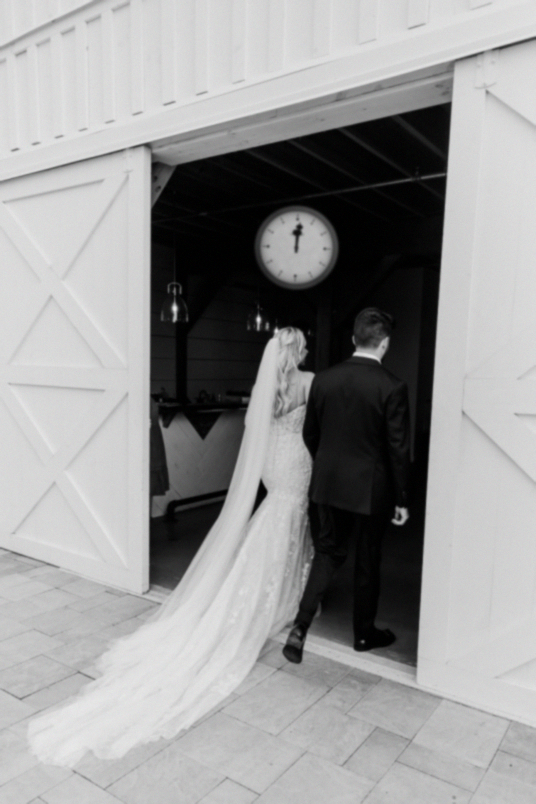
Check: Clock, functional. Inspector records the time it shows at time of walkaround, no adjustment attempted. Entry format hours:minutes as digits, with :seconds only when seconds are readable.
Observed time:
12:01
